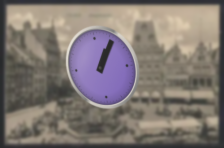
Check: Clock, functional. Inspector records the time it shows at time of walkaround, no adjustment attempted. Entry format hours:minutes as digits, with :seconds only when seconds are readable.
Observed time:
1:06
